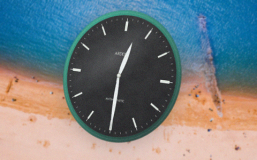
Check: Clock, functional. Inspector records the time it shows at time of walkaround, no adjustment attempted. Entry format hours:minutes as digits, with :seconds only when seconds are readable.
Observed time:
12:30
